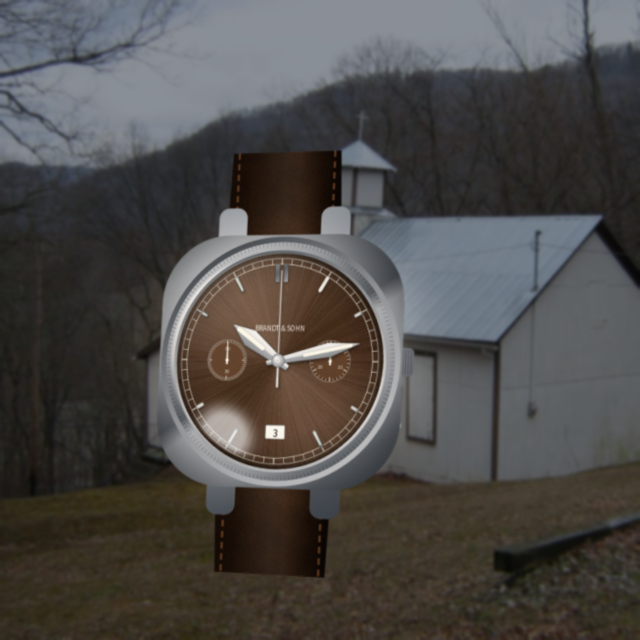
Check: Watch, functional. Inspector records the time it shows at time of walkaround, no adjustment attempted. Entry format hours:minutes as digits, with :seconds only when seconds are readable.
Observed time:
10:13
